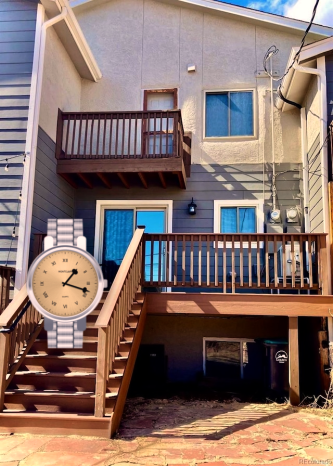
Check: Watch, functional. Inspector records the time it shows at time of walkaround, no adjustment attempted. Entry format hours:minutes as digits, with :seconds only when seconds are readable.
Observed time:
1:18
